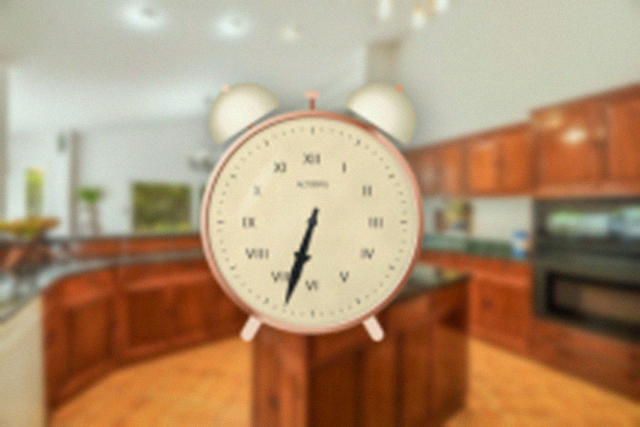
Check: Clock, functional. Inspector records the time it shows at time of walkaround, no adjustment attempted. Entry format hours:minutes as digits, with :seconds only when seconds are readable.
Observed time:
6:33
